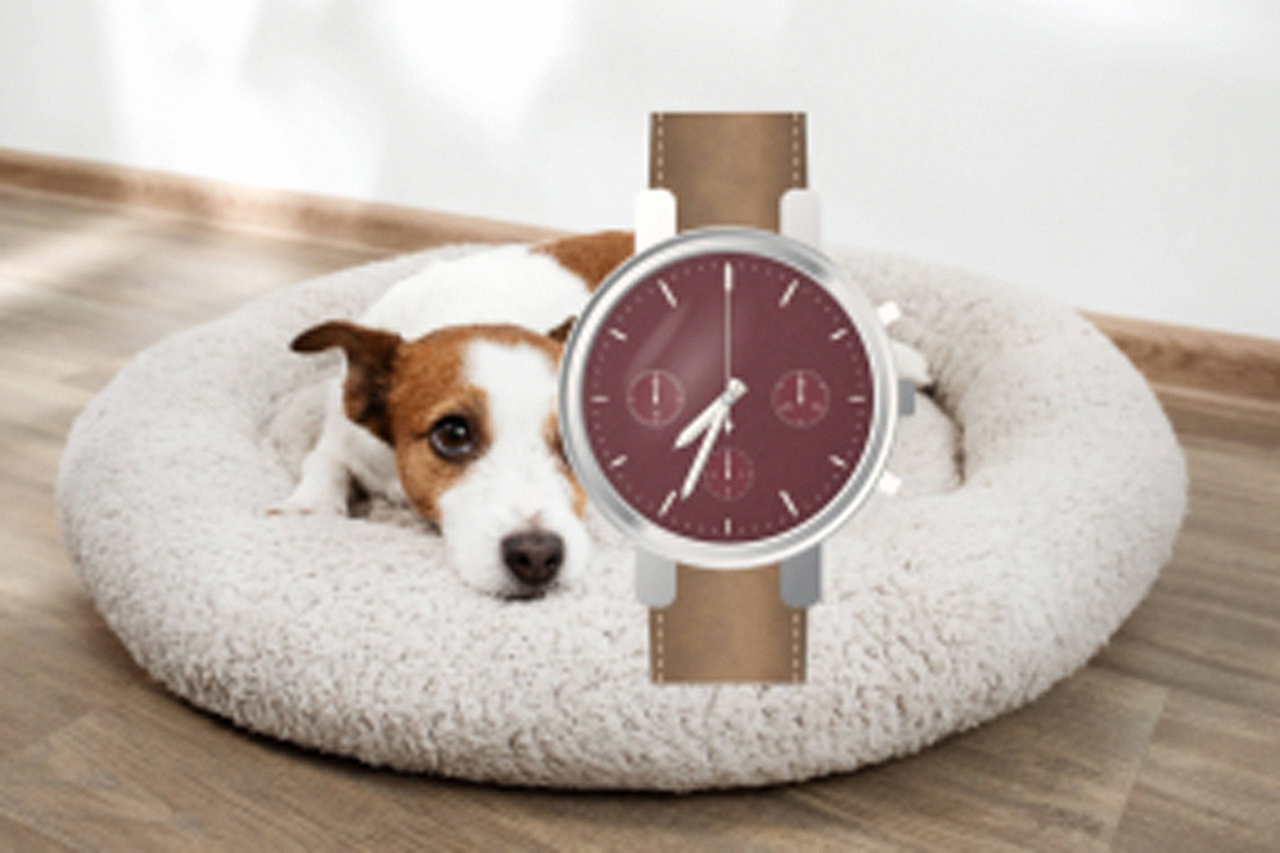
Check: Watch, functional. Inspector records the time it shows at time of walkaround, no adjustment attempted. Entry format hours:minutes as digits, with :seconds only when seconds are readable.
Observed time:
7:34
